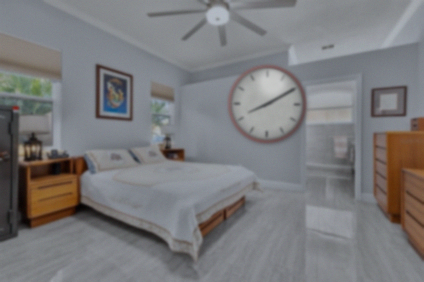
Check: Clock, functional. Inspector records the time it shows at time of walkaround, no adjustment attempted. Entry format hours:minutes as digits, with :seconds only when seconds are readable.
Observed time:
8:10
